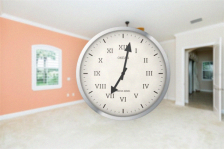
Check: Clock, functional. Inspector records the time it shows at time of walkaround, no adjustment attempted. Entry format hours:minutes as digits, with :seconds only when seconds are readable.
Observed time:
7:02
